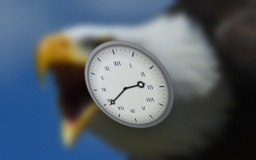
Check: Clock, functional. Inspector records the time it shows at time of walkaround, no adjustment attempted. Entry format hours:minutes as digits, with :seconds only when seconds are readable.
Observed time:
2:39
